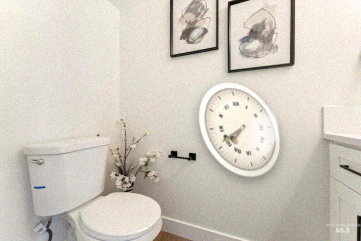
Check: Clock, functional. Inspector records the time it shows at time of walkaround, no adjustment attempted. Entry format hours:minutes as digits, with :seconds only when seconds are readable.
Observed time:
7:41
